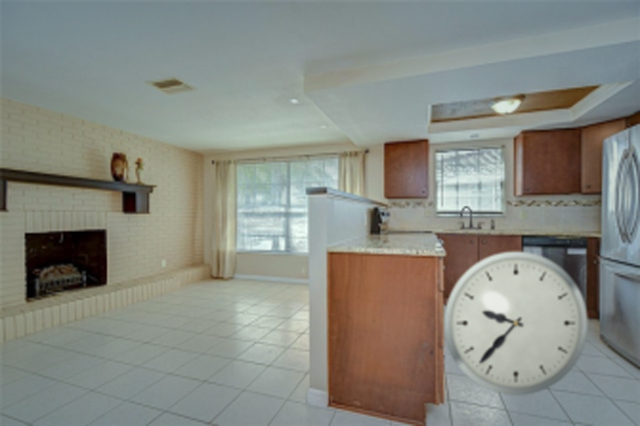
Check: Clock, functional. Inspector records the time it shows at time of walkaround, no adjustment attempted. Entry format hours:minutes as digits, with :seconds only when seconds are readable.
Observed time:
9:37
